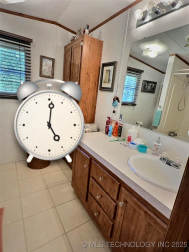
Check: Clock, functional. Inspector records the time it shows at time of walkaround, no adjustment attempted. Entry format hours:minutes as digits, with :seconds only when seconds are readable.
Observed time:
5:01
